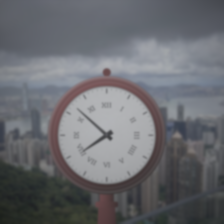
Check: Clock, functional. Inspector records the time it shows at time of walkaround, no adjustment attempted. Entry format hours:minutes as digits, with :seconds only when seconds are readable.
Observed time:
7:52
